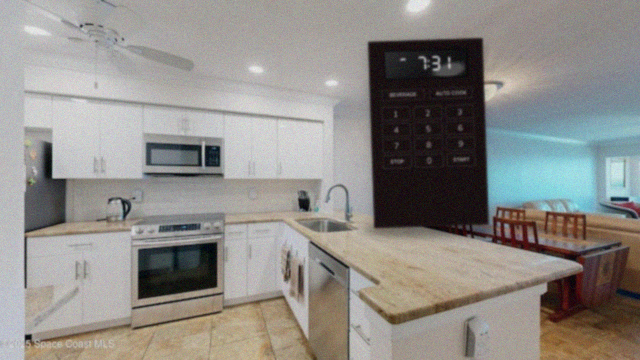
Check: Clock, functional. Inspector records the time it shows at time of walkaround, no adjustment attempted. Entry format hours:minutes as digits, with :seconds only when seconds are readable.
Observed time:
7:31
